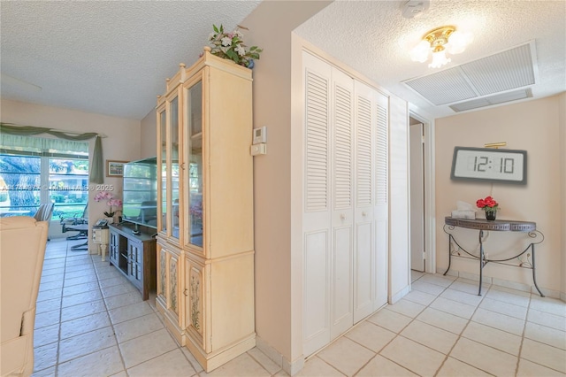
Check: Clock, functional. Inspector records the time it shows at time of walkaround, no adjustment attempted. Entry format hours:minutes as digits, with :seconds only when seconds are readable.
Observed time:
12:10
